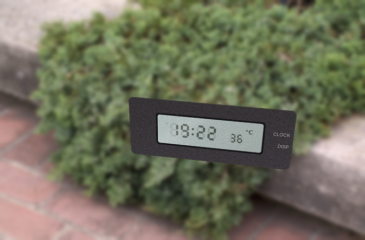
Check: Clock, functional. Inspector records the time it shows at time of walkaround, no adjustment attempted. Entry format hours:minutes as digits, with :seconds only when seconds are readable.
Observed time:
19:22
